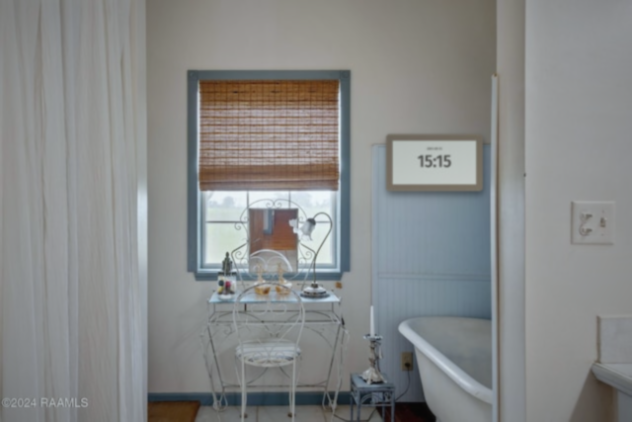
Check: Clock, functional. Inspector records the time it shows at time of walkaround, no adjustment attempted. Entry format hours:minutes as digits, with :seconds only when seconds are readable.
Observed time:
15:15
